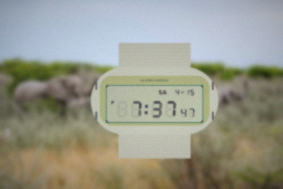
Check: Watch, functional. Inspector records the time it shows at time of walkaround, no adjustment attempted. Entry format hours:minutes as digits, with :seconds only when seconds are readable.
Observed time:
7:37:47
